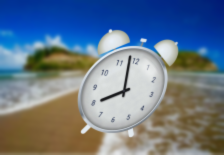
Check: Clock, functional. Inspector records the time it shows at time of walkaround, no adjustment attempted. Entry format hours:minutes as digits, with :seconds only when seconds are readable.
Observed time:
7:58
